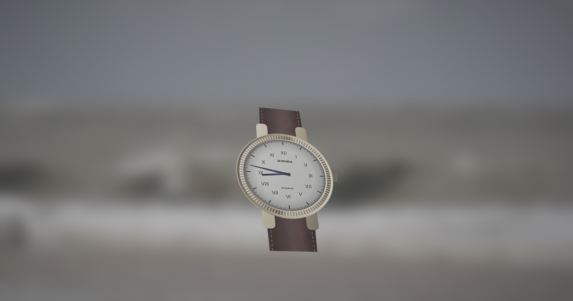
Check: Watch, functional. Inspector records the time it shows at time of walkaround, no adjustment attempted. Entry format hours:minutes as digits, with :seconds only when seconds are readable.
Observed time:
8:47
